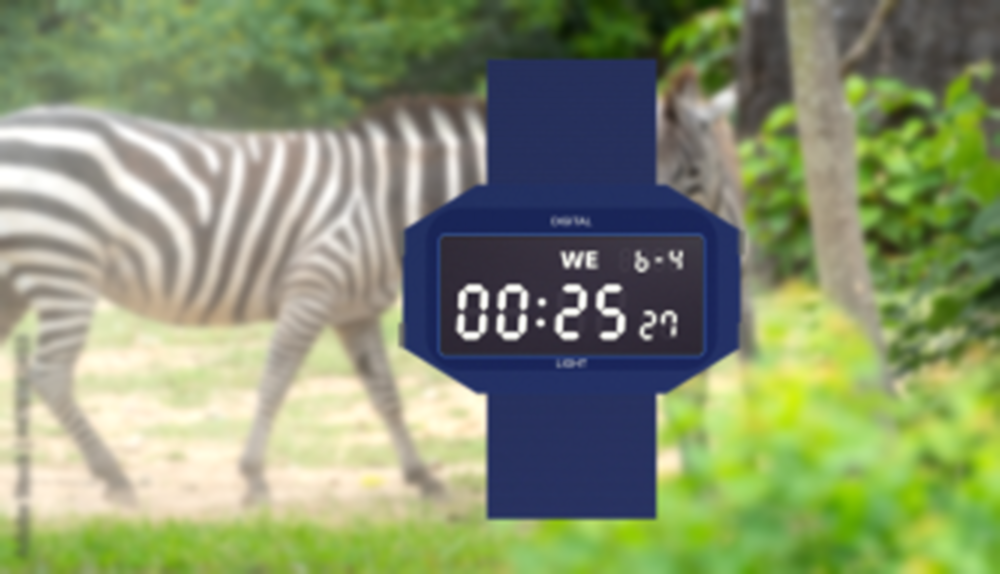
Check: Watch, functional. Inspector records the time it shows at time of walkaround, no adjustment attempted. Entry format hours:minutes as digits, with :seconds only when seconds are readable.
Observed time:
0:25:27
